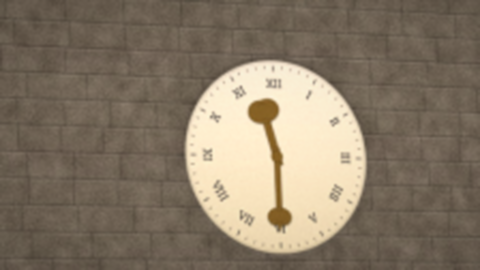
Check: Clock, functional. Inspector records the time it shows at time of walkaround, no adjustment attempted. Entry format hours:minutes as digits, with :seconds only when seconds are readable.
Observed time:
11:30
